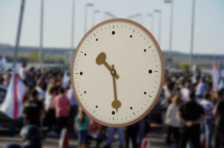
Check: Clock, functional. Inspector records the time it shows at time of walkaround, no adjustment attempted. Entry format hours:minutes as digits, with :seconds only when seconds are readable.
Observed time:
10:29
